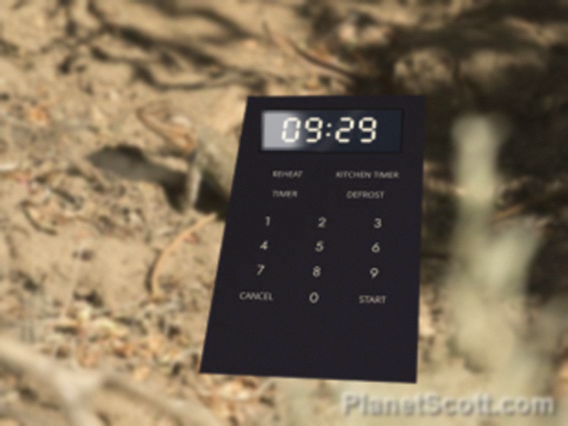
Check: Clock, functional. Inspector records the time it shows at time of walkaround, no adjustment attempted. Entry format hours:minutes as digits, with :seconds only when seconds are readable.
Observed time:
9:29
